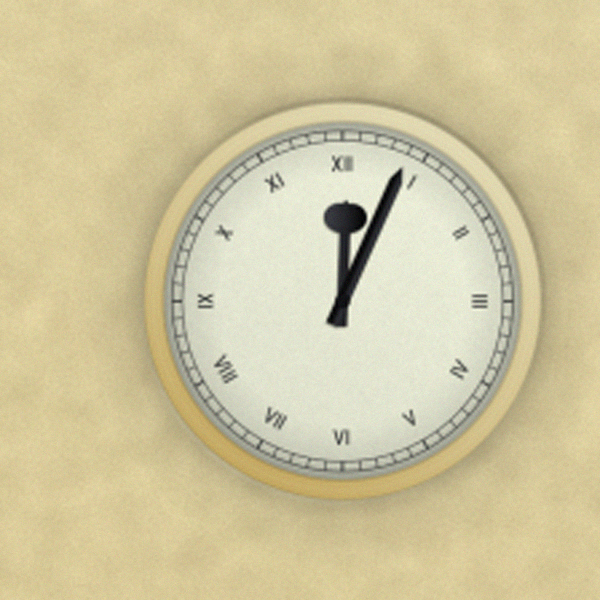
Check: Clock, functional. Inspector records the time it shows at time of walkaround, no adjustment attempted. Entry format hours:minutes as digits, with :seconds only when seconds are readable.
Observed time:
12:04
